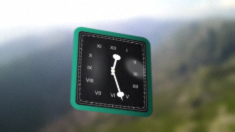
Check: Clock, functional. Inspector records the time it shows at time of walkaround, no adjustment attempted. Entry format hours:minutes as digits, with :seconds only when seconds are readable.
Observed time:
12:27
